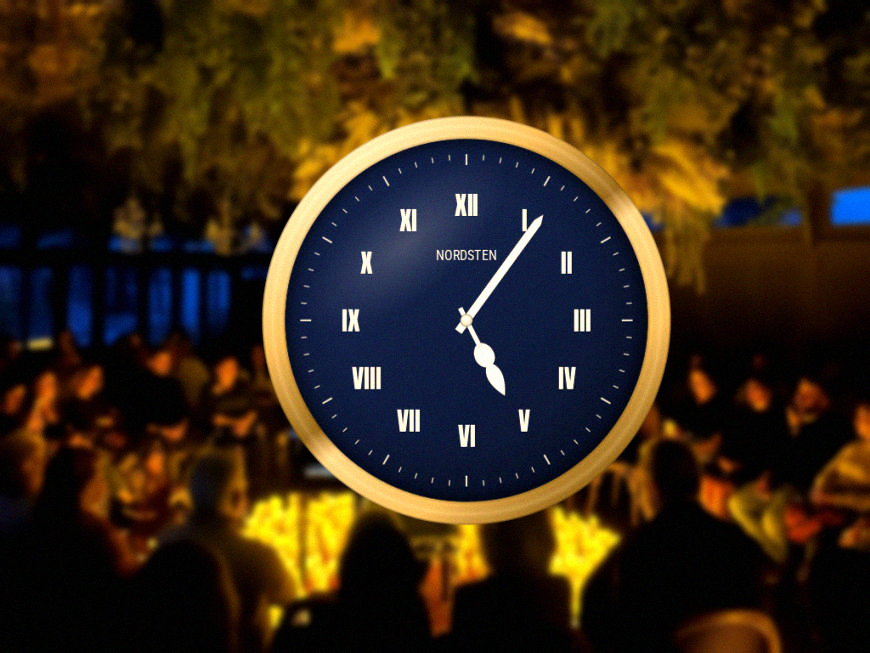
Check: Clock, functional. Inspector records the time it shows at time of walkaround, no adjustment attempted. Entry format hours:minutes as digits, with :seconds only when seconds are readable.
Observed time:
5:06
